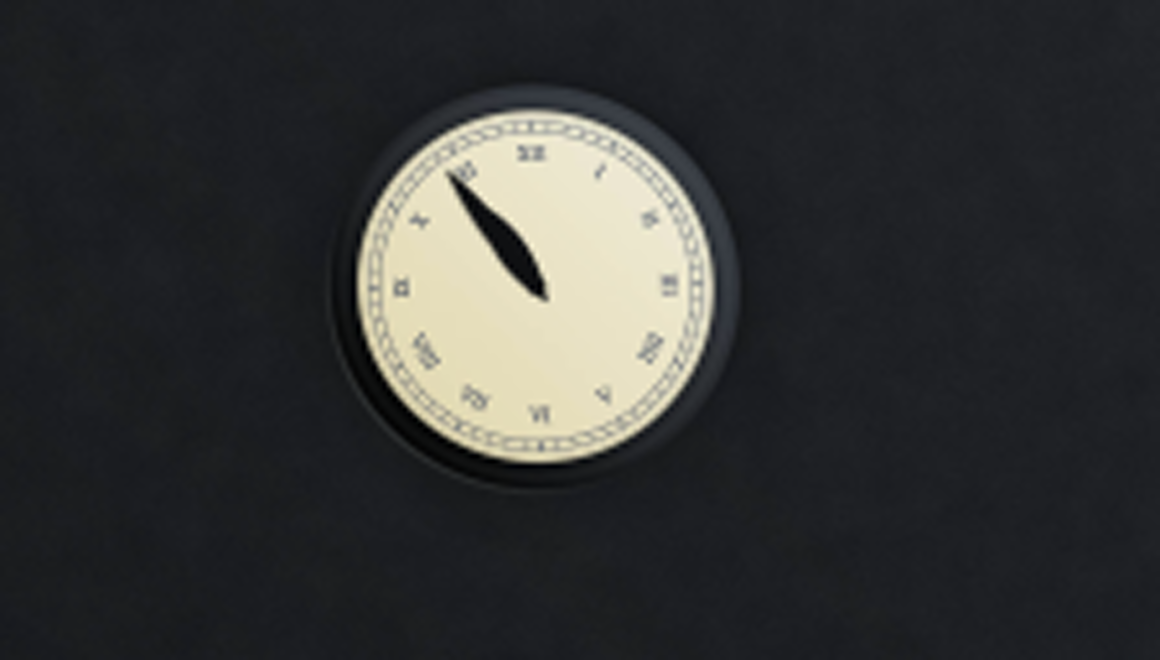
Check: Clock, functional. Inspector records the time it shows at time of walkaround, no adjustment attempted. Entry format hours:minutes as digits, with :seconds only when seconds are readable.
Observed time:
10:54
